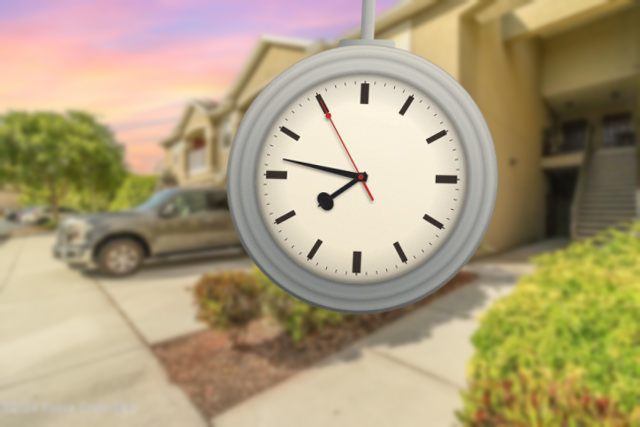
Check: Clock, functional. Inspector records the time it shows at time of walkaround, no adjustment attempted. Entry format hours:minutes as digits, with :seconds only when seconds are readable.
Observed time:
7:46:55
